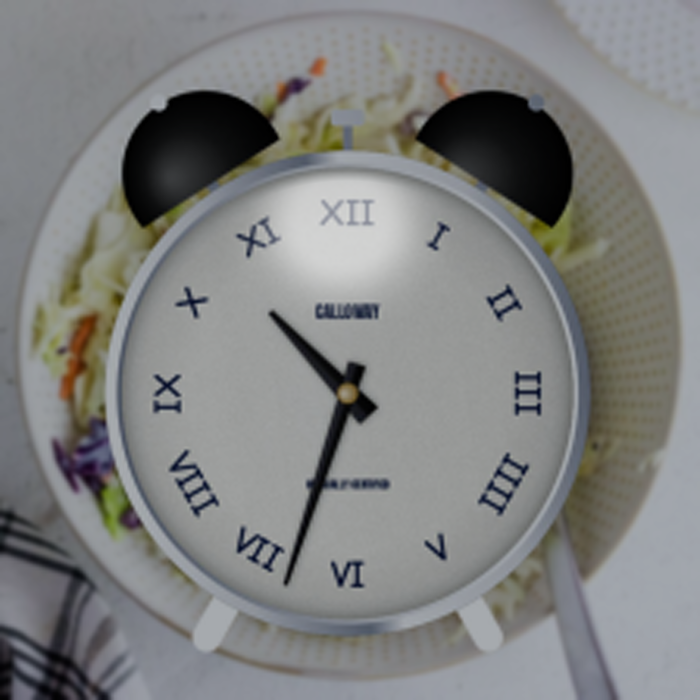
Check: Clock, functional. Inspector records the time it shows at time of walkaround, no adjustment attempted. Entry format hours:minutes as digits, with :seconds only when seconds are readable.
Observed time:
10:33
